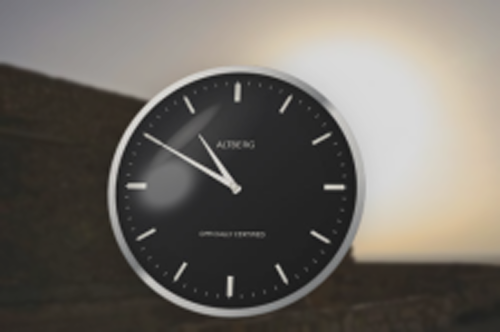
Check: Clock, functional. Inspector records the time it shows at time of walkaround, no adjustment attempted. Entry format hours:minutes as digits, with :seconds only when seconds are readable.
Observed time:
10:50
